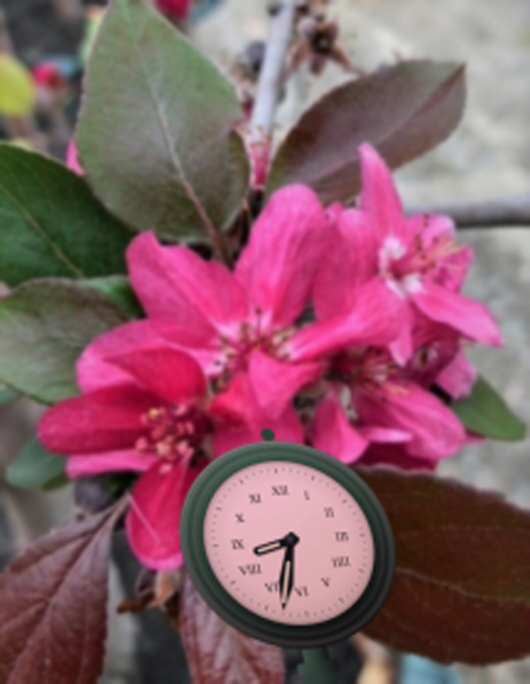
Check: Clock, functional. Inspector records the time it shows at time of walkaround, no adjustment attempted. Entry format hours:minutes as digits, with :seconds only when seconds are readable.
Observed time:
8:33
